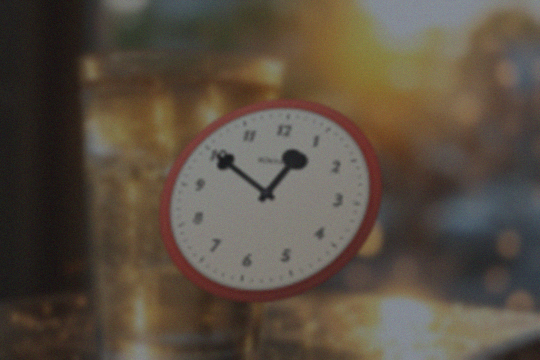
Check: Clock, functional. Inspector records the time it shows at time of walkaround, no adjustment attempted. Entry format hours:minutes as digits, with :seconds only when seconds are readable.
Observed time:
12:50
